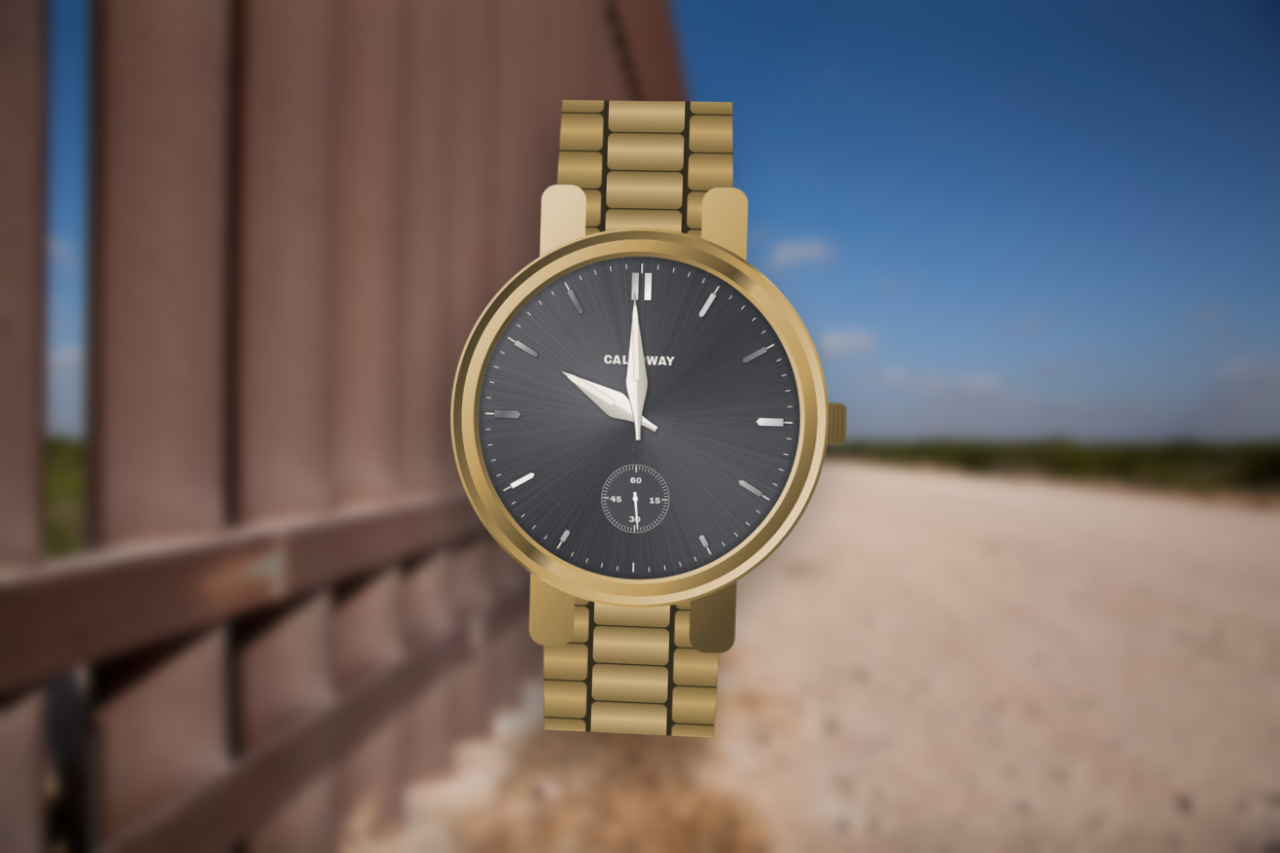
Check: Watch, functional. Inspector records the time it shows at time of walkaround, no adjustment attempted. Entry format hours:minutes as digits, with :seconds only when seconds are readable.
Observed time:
9:59:29
